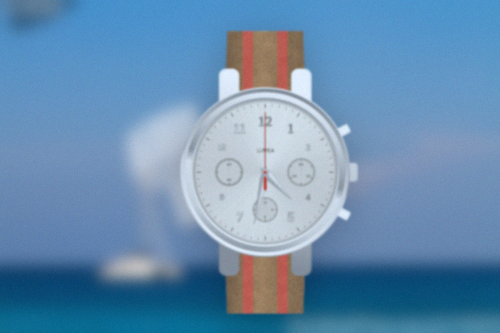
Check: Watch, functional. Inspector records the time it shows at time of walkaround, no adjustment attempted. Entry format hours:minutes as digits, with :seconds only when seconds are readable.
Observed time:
4:32
